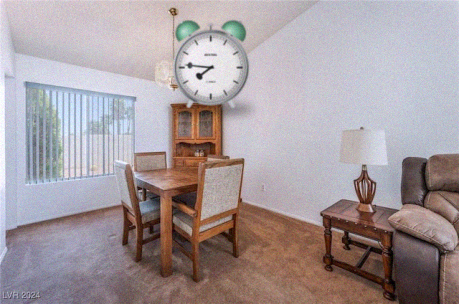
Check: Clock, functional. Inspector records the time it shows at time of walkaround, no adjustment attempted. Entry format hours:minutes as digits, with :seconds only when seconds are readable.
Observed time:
7:46
